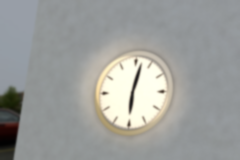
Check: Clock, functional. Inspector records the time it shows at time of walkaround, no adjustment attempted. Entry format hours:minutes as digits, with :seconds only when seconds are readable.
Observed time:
6:02
